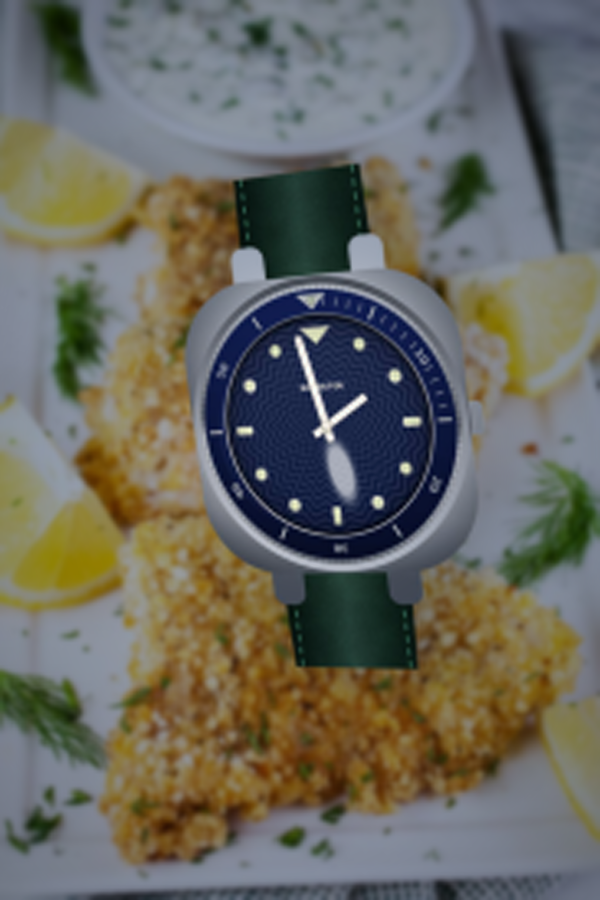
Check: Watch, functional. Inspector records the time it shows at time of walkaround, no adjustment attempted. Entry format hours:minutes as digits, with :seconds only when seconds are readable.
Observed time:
1:58
